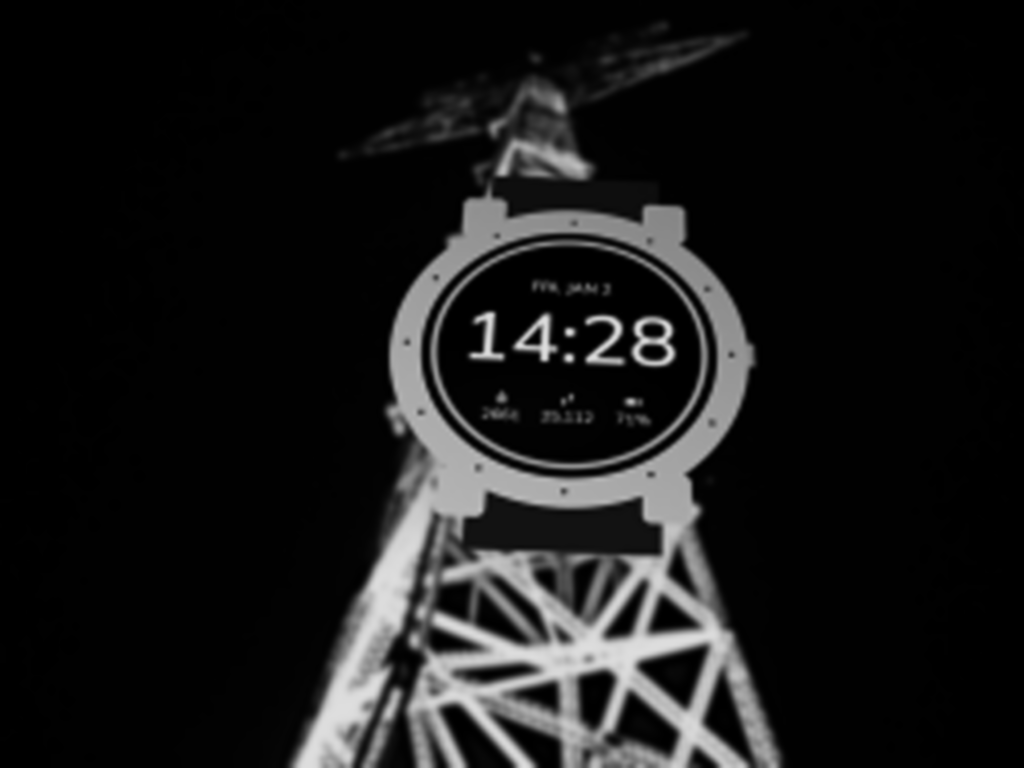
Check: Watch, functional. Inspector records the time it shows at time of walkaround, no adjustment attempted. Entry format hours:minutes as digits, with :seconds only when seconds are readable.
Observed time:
14:28
